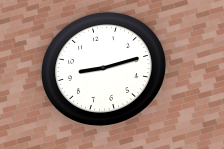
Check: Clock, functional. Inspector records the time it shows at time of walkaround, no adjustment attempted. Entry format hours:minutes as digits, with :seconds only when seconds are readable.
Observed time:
9:15
